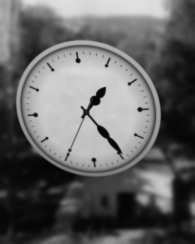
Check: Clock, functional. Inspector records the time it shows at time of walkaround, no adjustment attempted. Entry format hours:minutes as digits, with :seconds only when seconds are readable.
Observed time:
1:24:35
